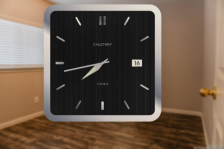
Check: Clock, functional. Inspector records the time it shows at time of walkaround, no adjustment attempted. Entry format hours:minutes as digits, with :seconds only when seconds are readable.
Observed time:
7:43
